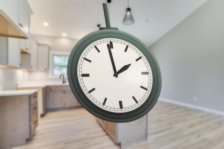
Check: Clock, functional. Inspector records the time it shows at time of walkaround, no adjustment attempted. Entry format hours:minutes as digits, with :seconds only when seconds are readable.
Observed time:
1:59
